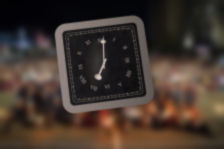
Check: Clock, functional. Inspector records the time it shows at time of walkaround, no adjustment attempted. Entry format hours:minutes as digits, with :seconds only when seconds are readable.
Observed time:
7:01
